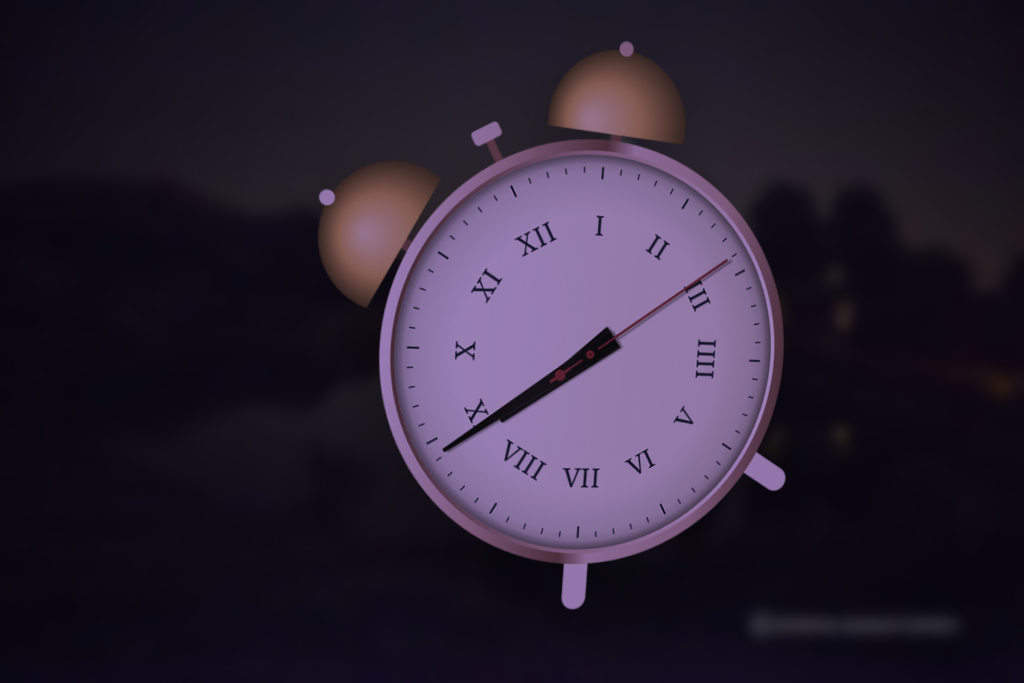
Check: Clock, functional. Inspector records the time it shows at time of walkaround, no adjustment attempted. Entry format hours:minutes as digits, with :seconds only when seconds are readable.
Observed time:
8:44:14
